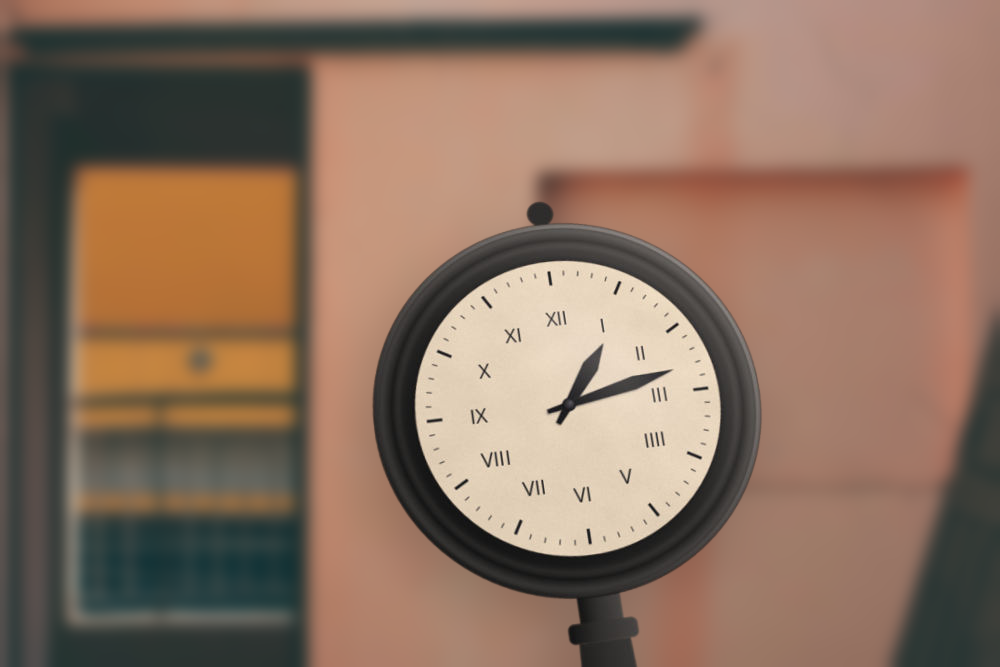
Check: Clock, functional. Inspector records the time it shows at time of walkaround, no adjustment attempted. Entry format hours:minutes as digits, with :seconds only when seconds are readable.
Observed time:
1:13
